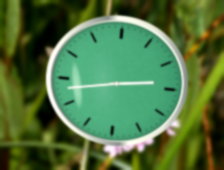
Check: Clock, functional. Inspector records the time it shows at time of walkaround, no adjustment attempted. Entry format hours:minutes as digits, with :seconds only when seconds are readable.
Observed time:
2:43
